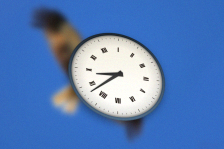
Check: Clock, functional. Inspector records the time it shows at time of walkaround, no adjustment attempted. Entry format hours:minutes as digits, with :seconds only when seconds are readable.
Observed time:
9:43
